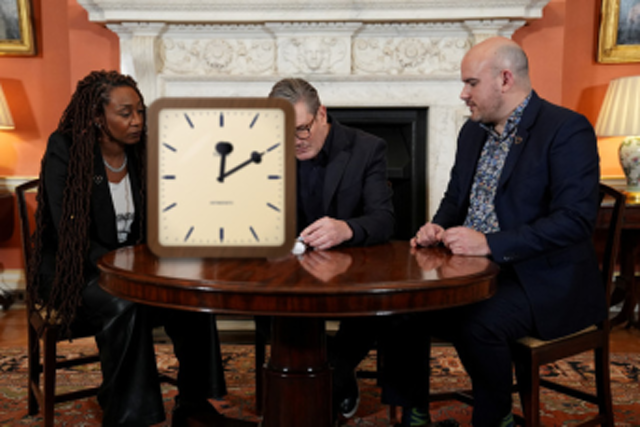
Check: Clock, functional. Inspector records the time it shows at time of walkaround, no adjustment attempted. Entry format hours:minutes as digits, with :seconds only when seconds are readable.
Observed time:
12:10
